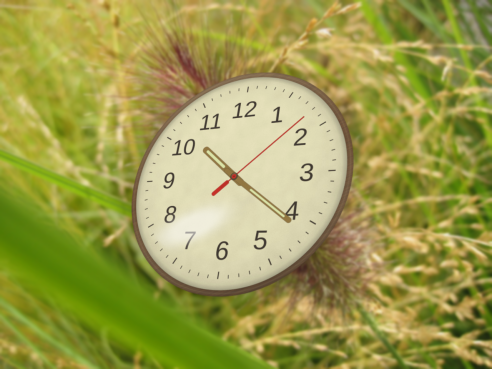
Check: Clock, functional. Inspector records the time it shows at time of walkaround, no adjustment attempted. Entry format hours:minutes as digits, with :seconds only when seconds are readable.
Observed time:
10:21:08
